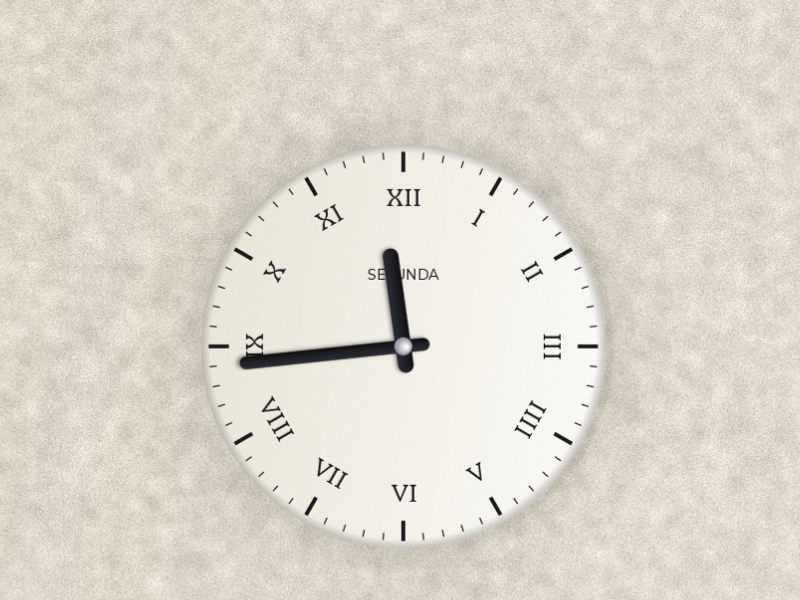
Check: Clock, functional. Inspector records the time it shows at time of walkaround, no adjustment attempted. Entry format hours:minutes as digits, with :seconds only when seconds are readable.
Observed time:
11:44
